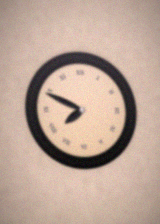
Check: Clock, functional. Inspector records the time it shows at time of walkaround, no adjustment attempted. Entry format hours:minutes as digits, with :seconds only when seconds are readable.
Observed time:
7:49
